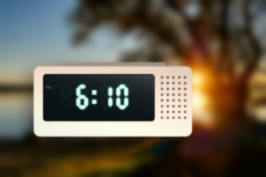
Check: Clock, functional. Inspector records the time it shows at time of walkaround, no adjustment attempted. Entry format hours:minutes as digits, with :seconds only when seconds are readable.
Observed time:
6:10
